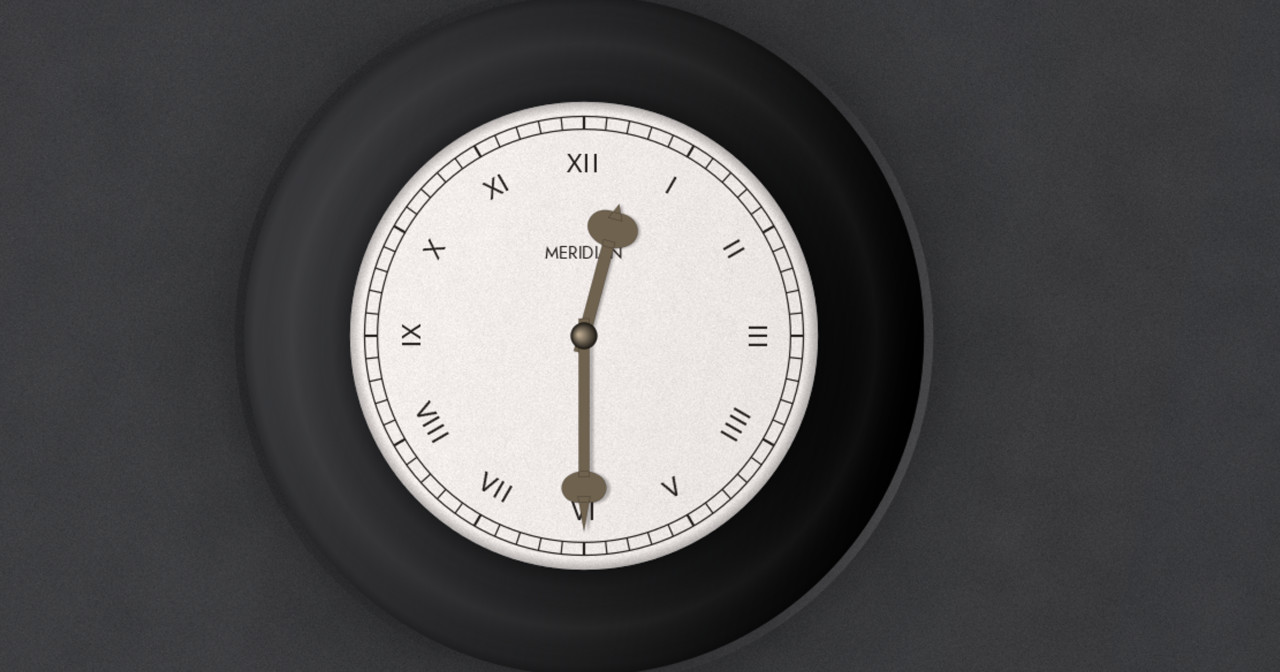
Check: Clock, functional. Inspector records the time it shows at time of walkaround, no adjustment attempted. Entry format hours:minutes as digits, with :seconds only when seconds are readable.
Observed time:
12:30
